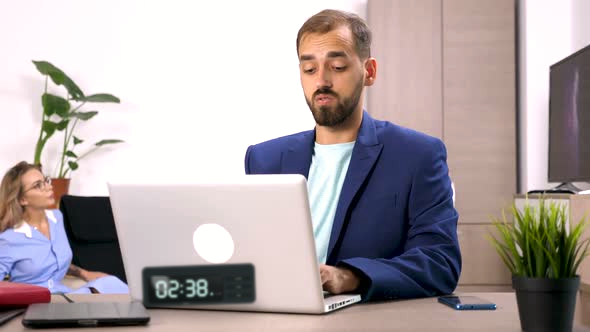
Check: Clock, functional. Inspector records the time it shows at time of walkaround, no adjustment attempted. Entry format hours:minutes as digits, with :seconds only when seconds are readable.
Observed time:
2:38
